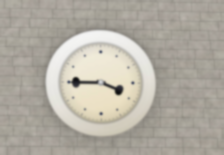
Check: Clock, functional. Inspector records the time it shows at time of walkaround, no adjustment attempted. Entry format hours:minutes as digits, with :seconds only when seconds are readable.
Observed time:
3:45
